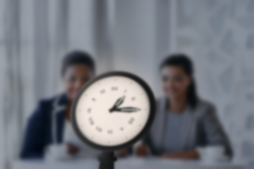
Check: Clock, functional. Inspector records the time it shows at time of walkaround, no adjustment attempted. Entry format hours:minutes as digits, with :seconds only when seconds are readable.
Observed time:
1:15
